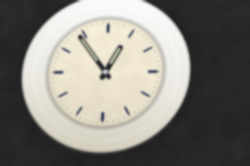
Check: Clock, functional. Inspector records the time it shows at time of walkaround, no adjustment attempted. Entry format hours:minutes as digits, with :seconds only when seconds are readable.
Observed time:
12:54
